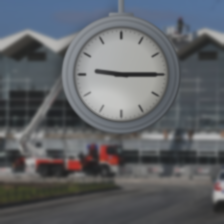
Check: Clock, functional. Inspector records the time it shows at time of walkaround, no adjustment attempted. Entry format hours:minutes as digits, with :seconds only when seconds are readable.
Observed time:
9:15
